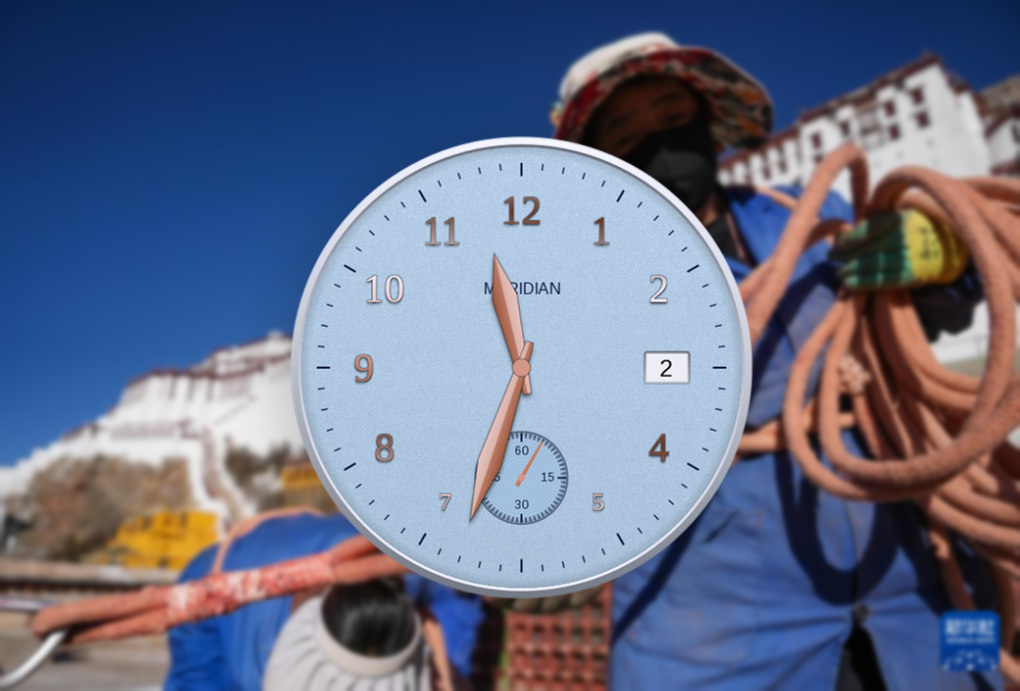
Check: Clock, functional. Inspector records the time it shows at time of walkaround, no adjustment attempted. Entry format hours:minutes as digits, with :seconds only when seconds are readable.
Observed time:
11:33:05
